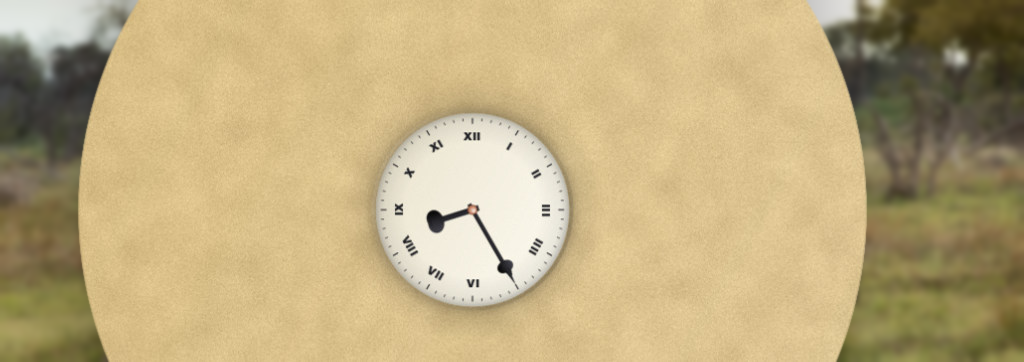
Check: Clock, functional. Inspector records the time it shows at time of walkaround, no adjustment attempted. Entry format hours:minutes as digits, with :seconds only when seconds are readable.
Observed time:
8:25
